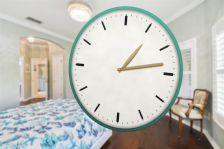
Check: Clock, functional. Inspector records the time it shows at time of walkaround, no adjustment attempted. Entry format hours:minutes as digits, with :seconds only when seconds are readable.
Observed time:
1:13
